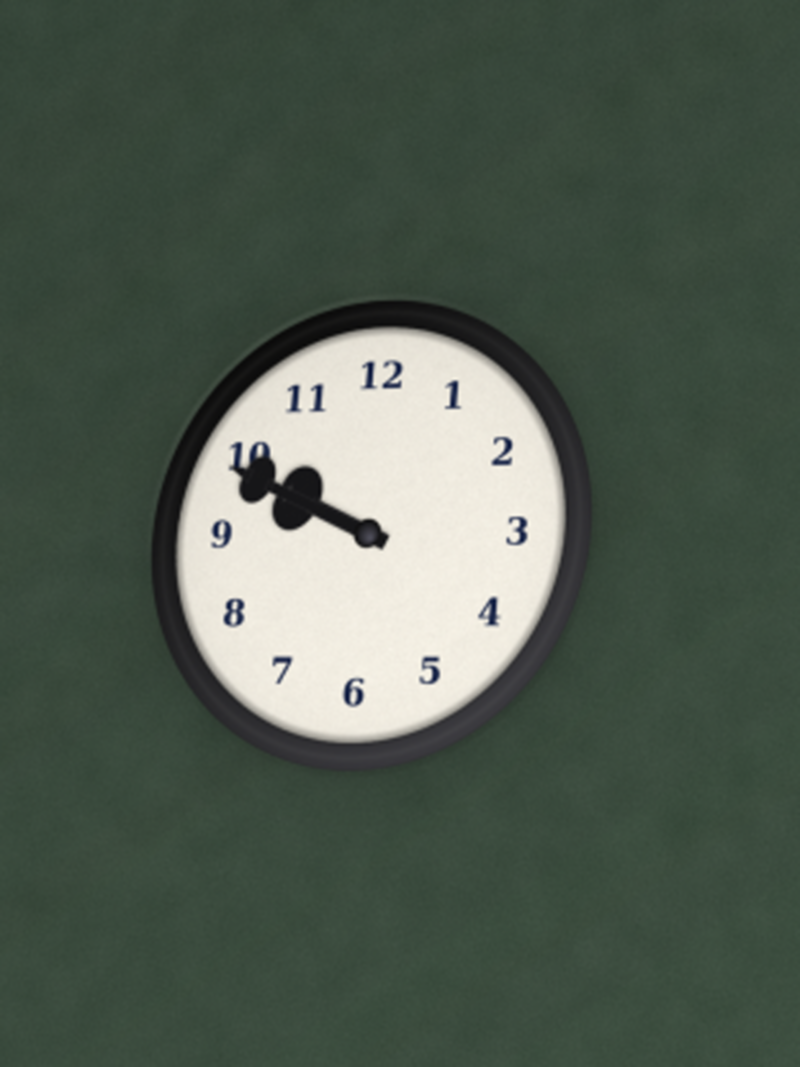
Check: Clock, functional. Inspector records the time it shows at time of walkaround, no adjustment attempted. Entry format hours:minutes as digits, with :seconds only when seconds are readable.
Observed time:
9:49
